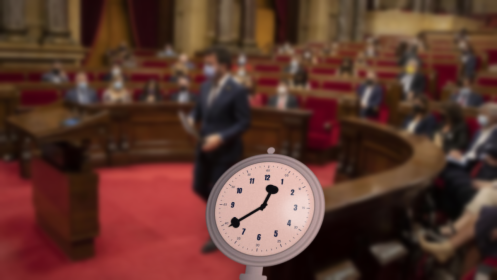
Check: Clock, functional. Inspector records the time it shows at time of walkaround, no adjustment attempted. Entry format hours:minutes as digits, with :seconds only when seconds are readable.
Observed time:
12:39
